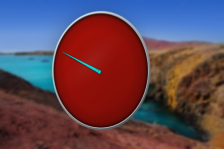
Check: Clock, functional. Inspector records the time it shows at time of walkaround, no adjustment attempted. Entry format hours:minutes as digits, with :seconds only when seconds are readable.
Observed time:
9:49
